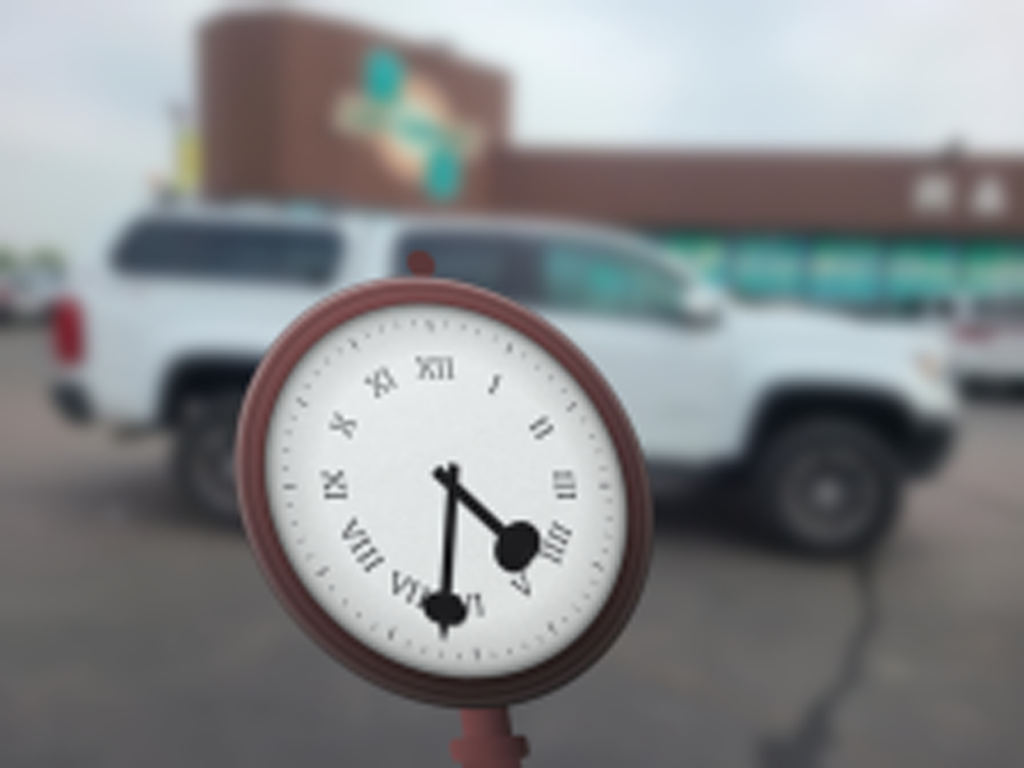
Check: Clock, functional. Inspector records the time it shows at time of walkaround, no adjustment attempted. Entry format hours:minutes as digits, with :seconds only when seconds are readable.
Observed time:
4:32
